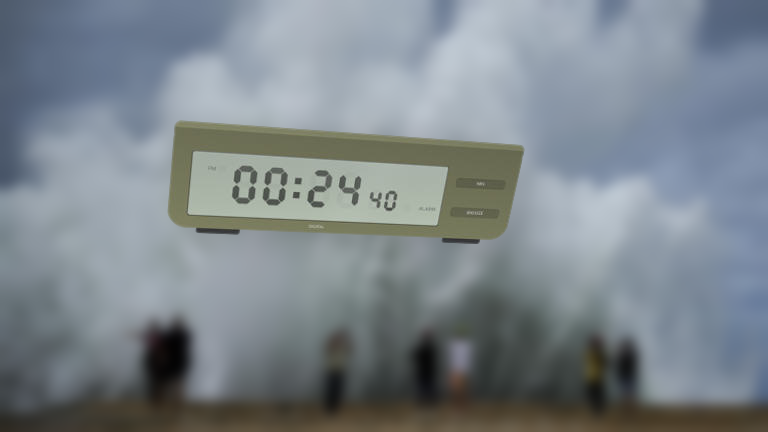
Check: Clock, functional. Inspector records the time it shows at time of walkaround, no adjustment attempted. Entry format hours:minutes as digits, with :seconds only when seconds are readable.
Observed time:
0:24:40
